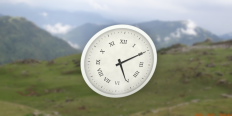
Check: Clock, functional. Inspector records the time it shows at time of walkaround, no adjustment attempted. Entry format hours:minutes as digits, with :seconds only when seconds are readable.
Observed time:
5:10
